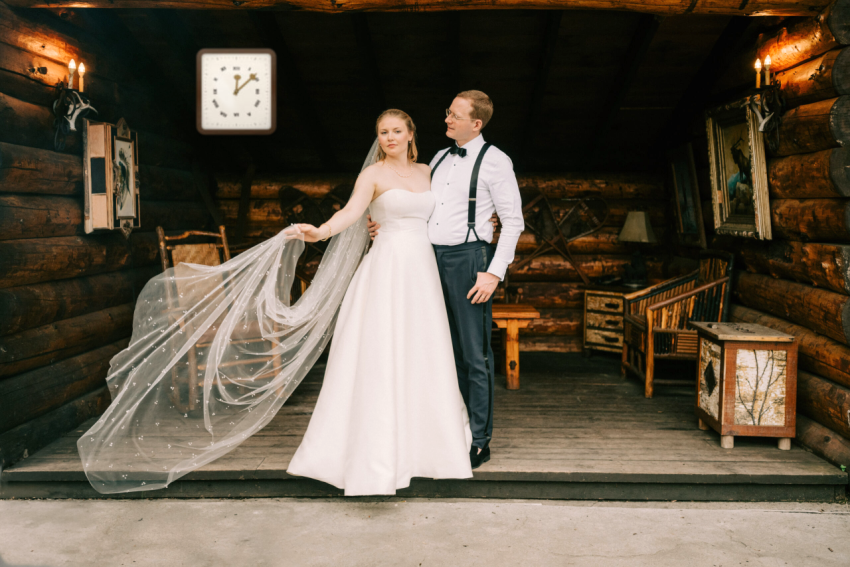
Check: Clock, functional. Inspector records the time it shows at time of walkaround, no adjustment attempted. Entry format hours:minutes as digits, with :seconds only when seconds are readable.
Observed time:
12:08
